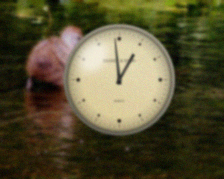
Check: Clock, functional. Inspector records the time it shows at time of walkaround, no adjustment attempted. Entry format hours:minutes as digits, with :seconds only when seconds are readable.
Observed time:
12:59
